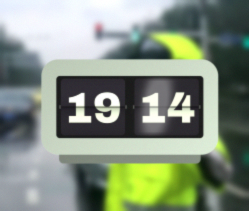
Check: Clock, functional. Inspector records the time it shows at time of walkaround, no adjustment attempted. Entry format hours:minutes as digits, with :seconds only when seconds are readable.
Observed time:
19:14
